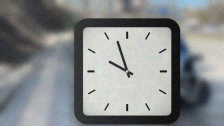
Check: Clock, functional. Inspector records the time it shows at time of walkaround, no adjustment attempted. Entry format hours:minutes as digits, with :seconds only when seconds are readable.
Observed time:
9:57
